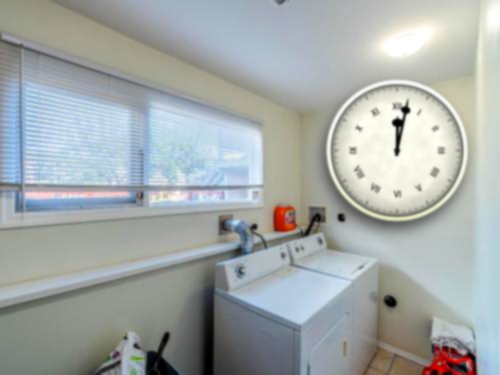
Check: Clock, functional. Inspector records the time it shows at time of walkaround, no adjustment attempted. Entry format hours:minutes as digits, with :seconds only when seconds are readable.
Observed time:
12:02
